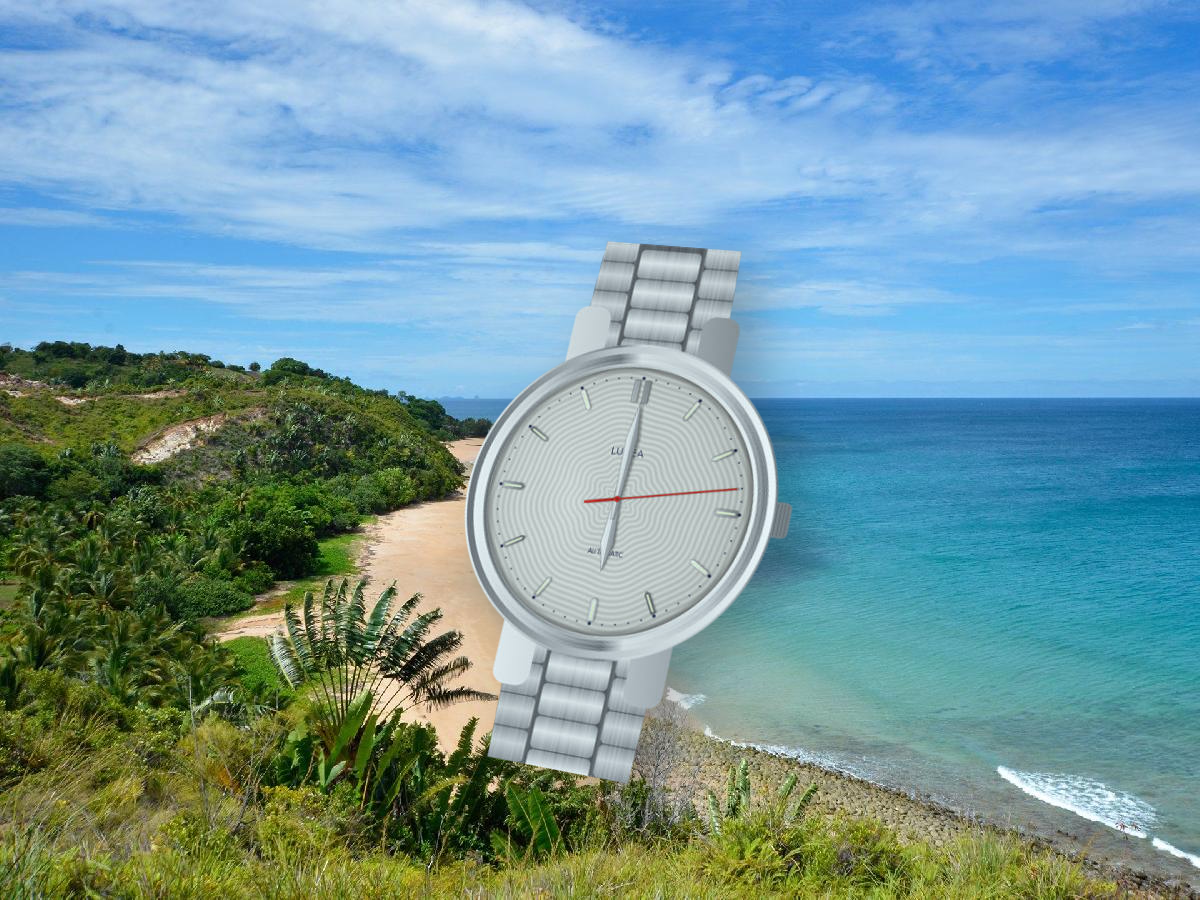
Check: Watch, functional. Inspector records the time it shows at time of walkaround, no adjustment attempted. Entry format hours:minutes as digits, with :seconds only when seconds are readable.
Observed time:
6:00:13
